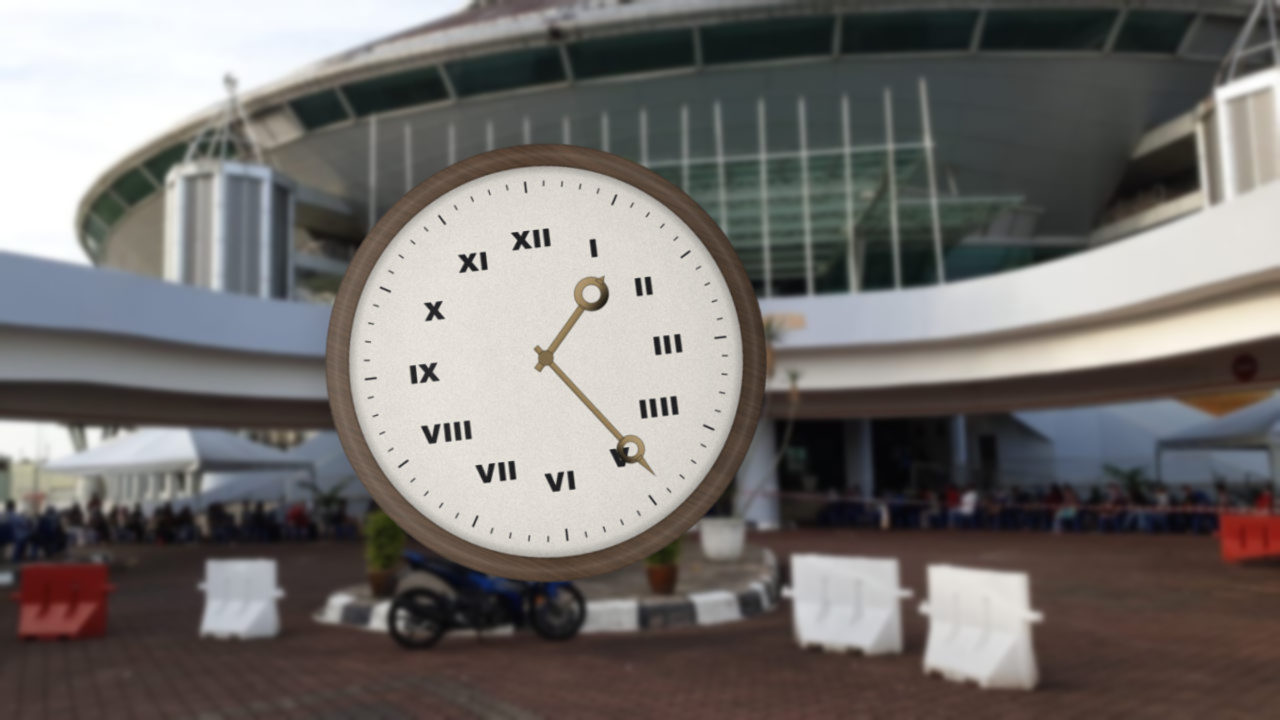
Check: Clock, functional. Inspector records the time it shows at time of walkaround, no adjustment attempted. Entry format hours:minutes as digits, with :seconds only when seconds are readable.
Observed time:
1:24
